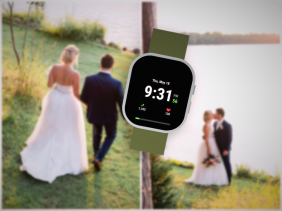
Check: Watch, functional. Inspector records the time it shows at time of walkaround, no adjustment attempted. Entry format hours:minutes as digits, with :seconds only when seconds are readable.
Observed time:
9:31
